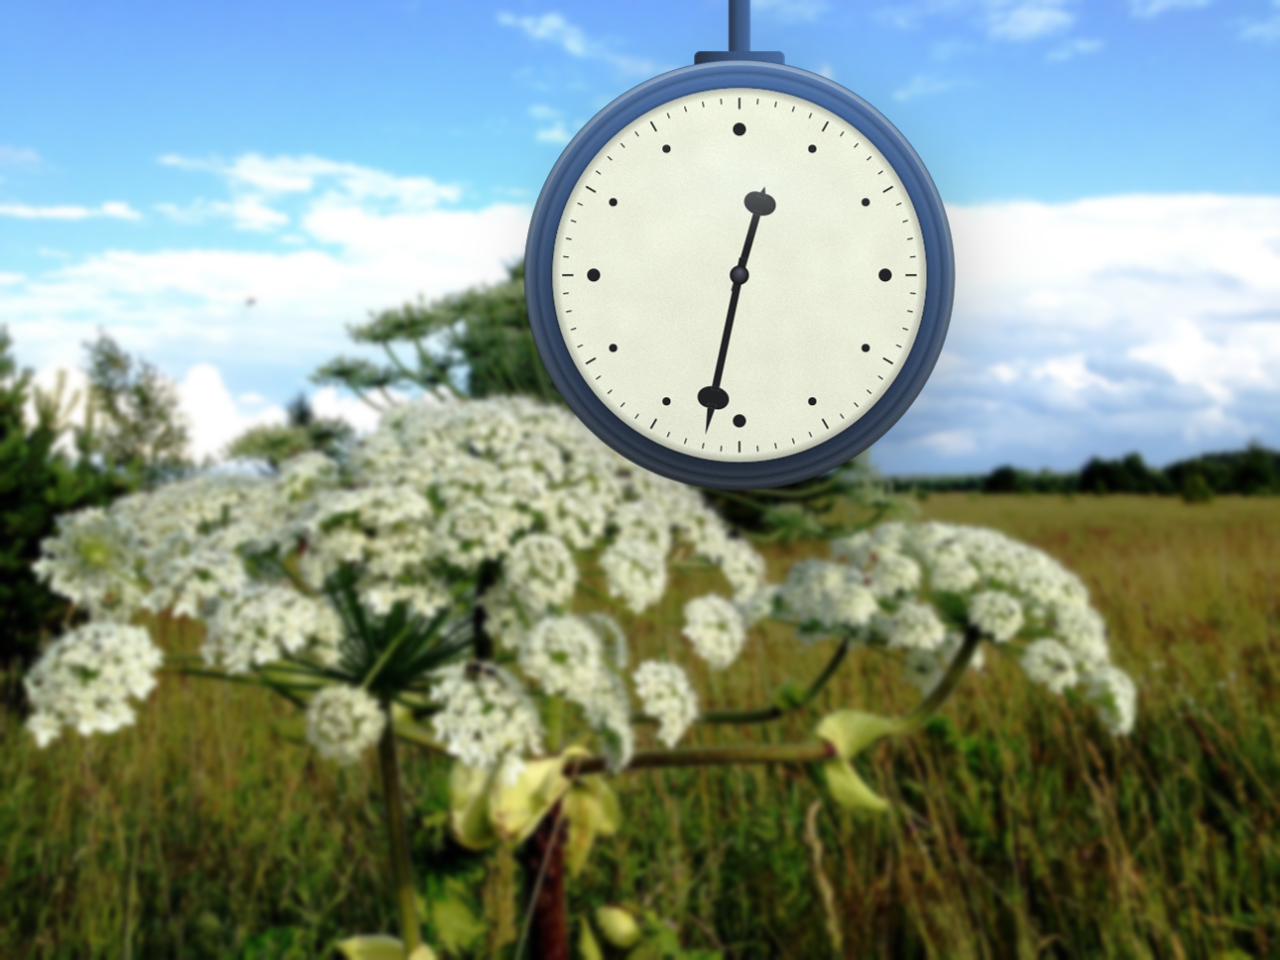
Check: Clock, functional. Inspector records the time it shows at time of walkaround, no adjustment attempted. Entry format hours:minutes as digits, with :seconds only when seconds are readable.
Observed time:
12:32
